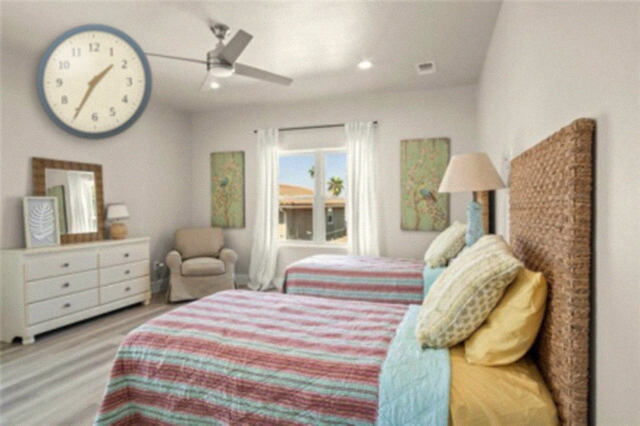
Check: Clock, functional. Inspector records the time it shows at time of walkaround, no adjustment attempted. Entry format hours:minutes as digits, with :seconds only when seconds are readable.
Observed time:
1:35
